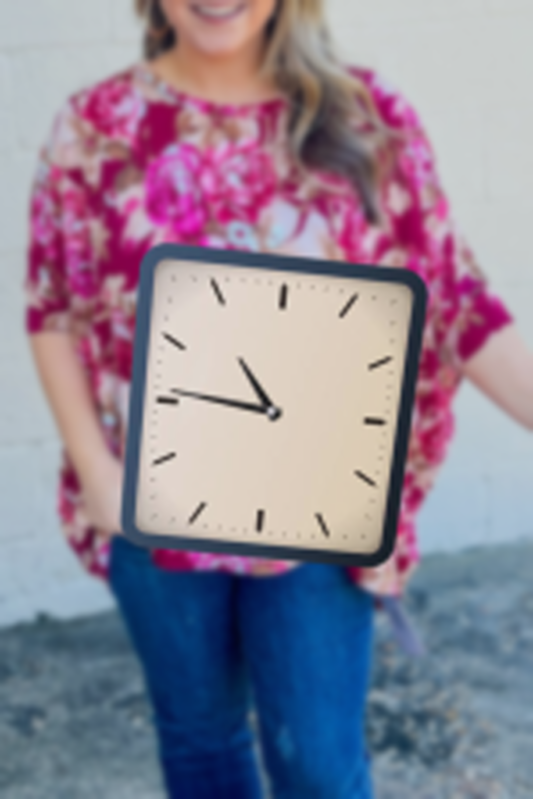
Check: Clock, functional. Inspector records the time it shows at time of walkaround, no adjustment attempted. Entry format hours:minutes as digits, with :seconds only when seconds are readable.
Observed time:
10:46
